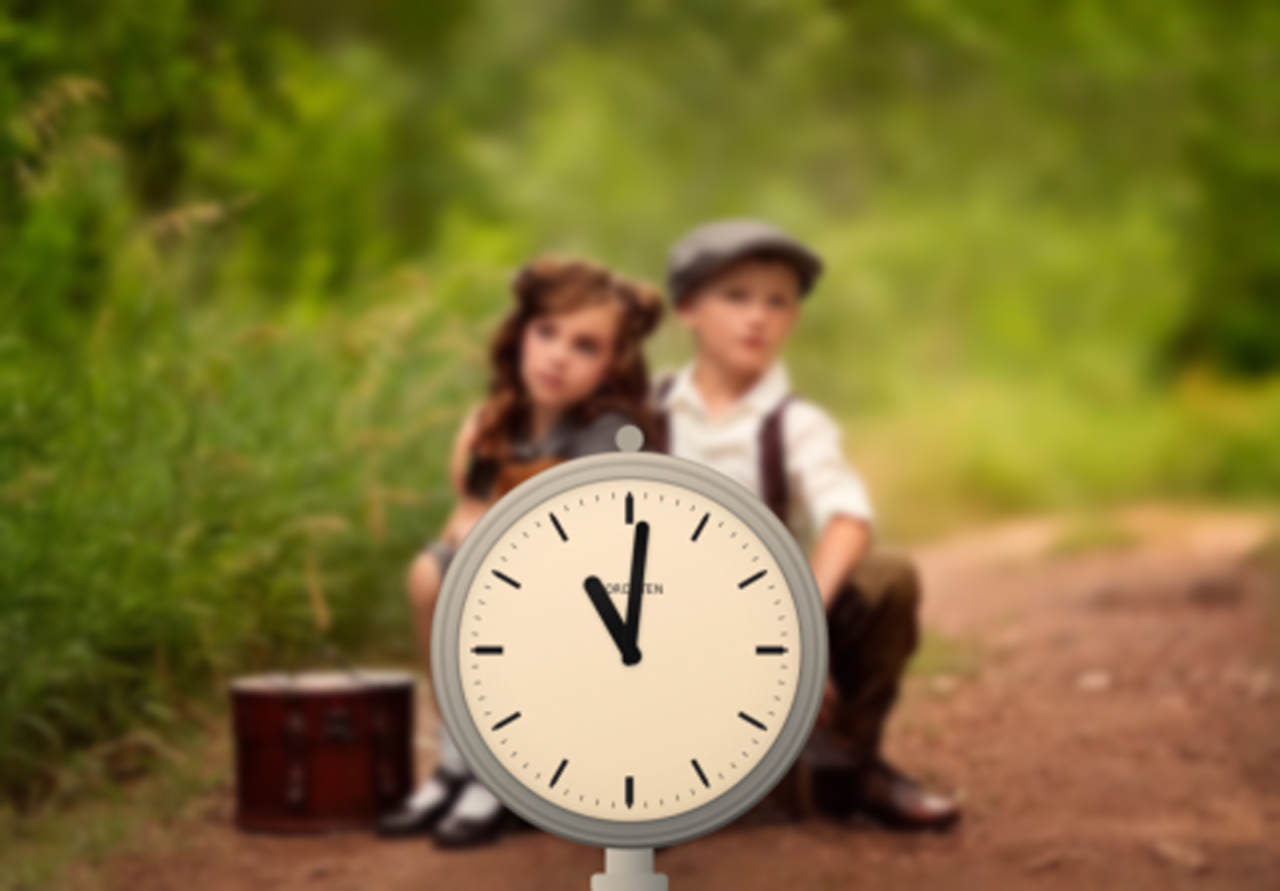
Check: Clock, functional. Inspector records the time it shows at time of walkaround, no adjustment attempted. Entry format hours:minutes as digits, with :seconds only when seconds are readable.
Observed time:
11:01
